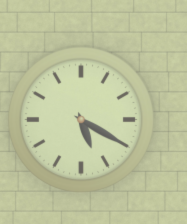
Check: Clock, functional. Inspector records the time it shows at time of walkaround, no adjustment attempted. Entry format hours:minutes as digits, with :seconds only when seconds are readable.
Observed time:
5:20
